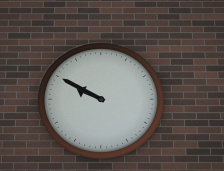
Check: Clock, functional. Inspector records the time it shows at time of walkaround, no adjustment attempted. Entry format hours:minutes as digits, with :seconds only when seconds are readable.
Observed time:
9:50
